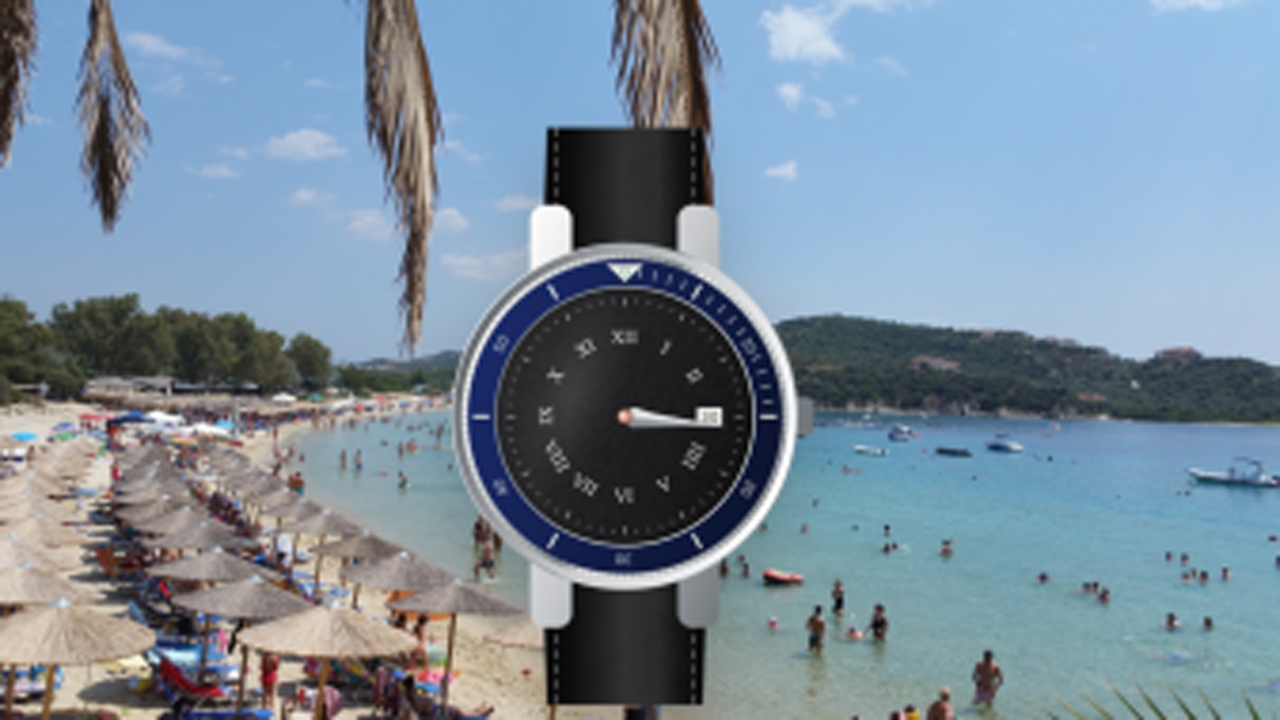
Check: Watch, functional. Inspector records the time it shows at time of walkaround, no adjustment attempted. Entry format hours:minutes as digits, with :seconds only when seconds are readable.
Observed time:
3:16
